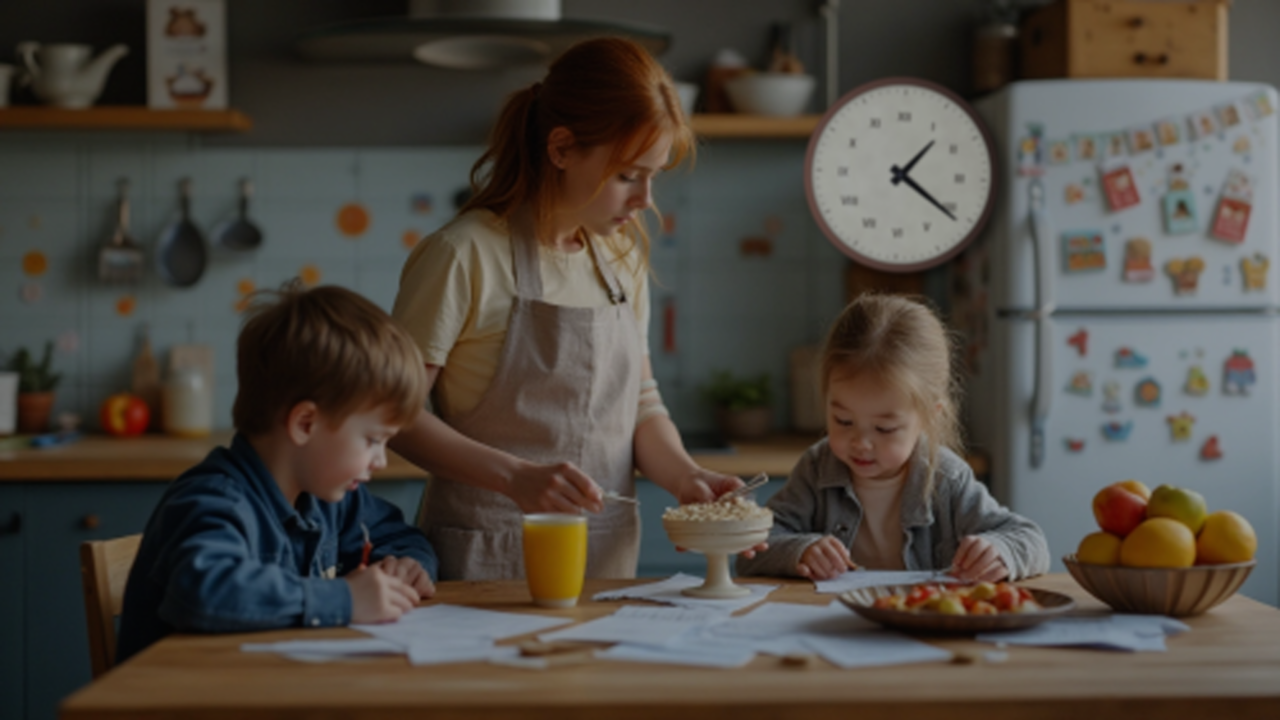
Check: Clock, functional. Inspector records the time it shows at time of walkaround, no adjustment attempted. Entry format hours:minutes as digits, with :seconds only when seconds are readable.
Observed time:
1:21
